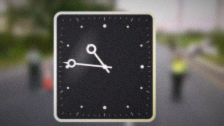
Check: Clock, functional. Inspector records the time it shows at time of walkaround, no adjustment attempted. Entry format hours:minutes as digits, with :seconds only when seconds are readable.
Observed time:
10:46
